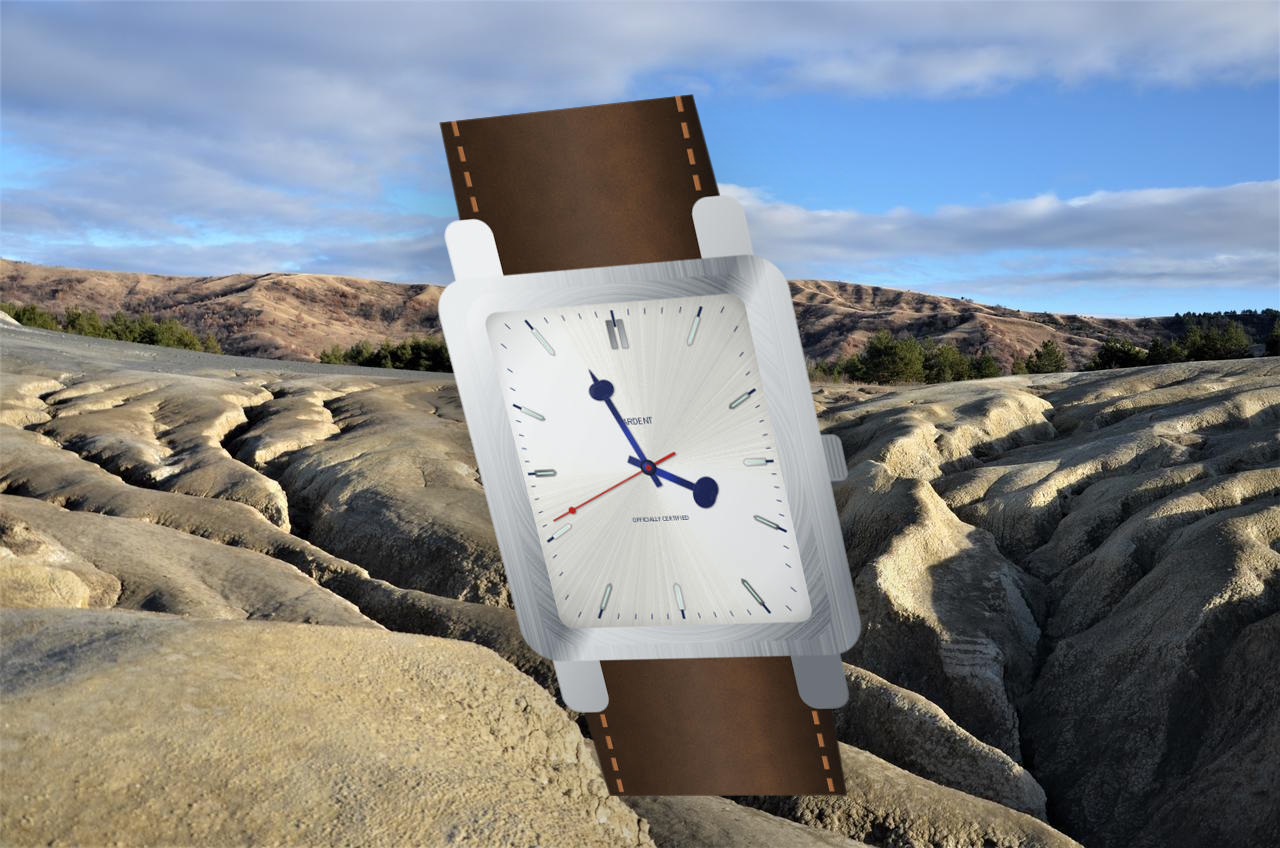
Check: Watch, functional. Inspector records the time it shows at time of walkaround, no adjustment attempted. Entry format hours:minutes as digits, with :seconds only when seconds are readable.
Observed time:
3:56:41
